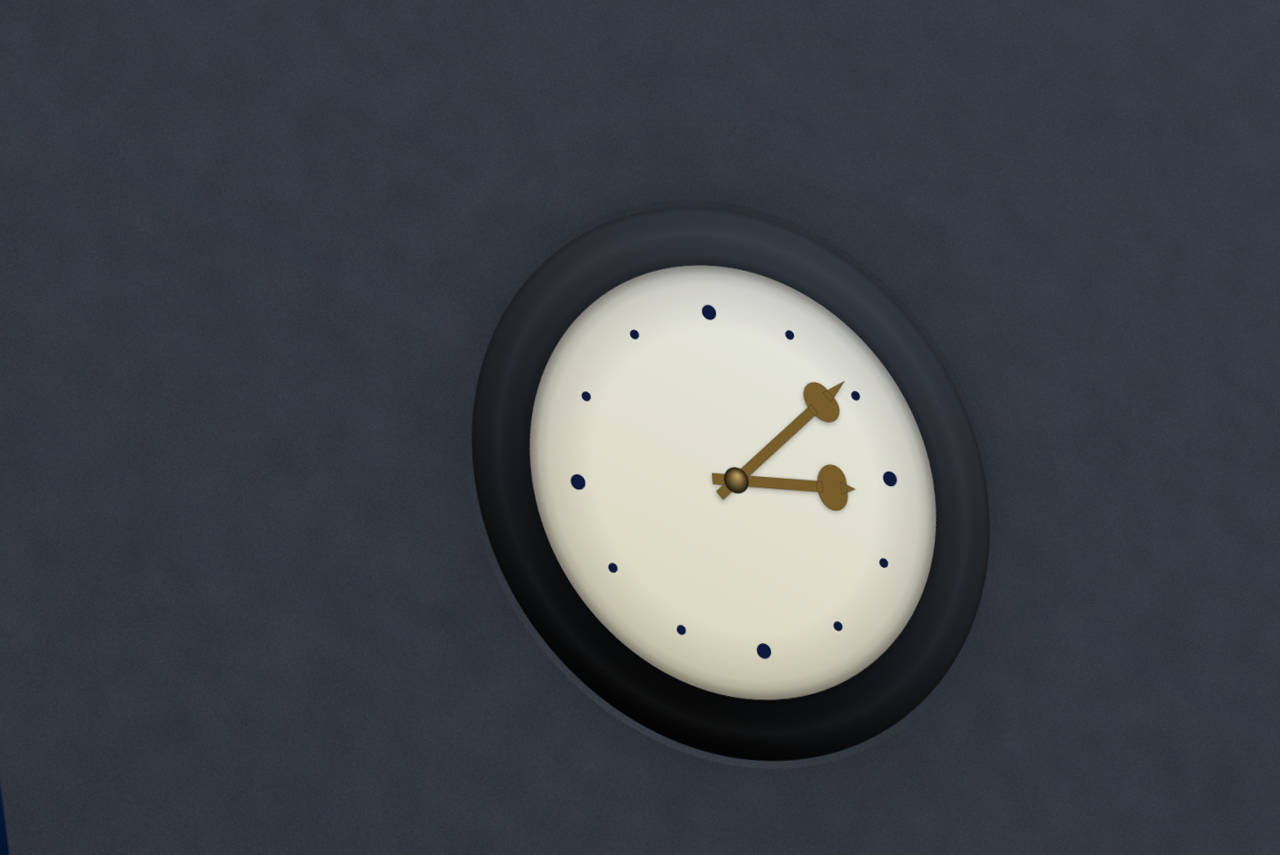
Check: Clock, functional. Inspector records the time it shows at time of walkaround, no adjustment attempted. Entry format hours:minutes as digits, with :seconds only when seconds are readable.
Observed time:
3:09
